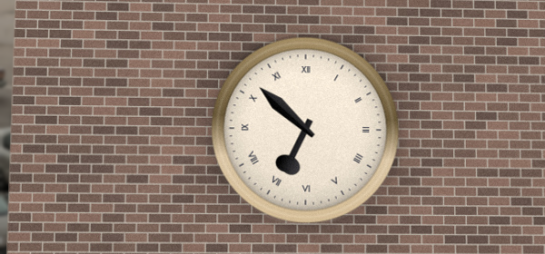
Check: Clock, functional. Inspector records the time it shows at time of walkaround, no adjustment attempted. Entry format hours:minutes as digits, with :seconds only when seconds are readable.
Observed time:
6:52
